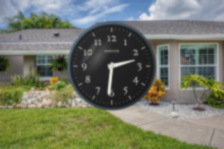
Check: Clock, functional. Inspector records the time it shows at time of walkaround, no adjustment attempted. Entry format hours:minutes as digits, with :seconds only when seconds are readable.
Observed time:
2:31
